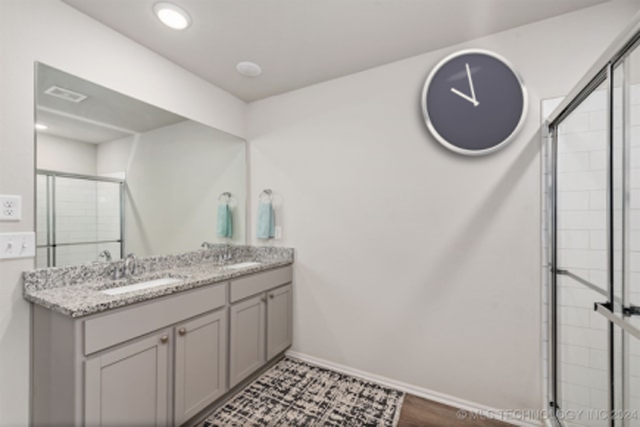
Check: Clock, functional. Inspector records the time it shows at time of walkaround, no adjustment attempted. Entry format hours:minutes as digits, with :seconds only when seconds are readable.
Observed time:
9:58
